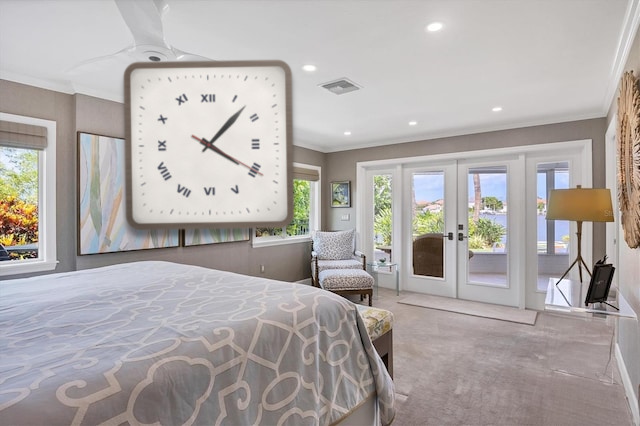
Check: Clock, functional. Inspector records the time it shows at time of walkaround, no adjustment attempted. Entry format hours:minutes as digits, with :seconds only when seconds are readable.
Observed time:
4:07:20
